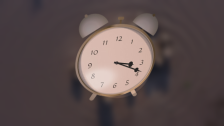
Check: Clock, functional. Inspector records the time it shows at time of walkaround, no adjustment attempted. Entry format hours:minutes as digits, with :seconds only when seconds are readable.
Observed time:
3:19
